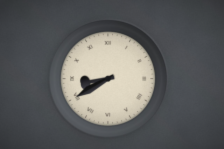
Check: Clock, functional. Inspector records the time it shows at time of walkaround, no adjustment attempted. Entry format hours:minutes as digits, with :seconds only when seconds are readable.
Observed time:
8:40
